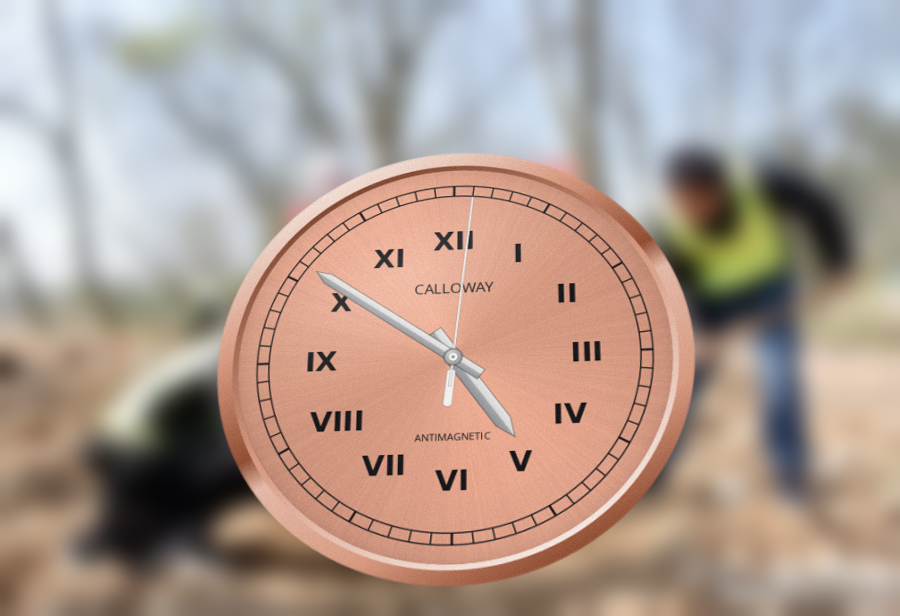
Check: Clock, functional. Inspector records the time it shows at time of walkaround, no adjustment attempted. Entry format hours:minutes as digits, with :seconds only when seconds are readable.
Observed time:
4:51:01
